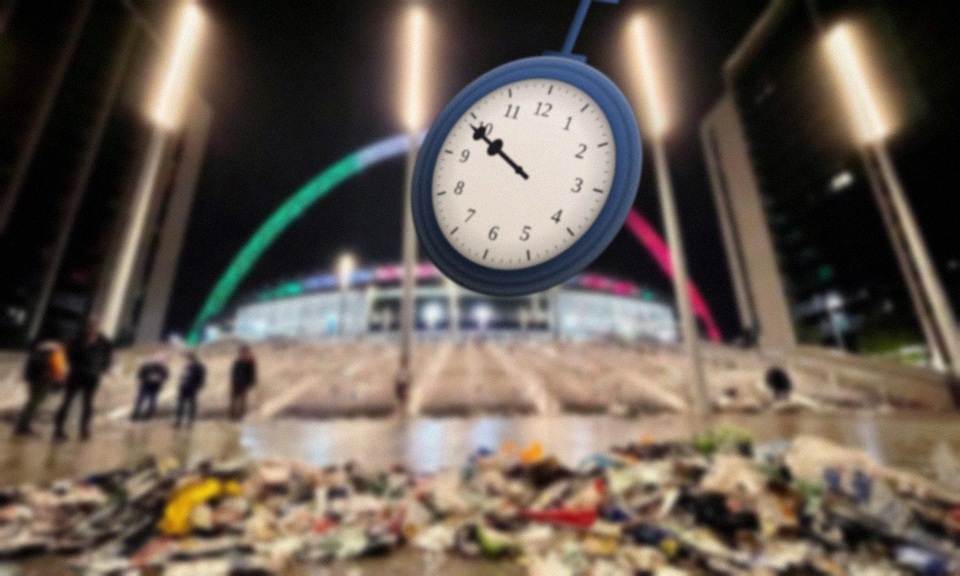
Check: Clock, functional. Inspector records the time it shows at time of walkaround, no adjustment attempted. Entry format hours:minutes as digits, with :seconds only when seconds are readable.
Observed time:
9:49
